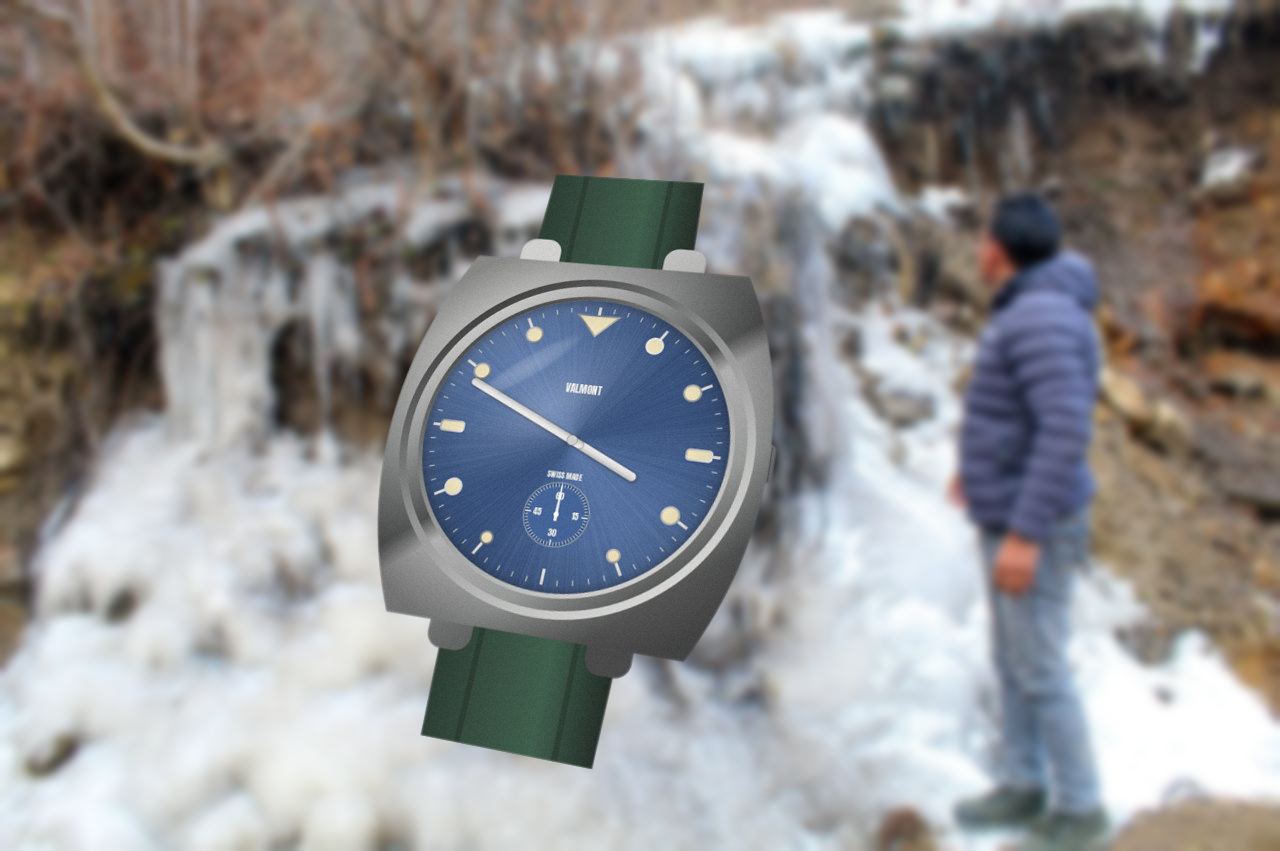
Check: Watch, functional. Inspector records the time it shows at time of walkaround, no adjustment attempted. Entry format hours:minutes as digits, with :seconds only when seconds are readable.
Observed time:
3:49
